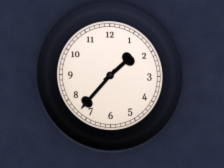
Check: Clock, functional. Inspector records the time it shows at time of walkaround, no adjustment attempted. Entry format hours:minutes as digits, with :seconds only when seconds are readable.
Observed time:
1:37
